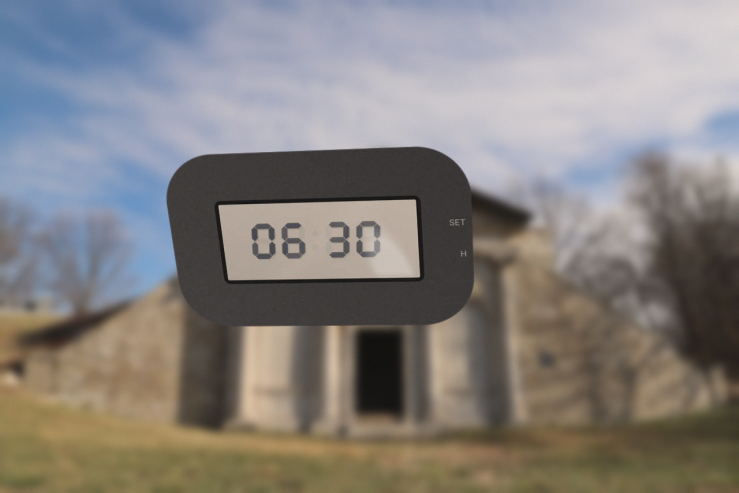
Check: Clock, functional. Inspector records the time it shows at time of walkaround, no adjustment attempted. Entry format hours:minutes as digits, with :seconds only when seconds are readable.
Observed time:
6:30
